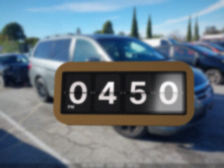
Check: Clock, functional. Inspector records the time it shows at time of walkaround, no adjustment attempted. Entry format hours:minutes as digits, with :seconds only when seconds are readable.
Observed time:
4:50
